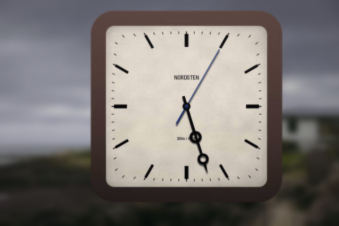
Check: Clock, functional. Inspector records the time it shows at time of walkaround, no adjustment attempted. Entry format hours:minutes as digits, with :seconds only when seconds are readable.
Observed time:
5:27:05
